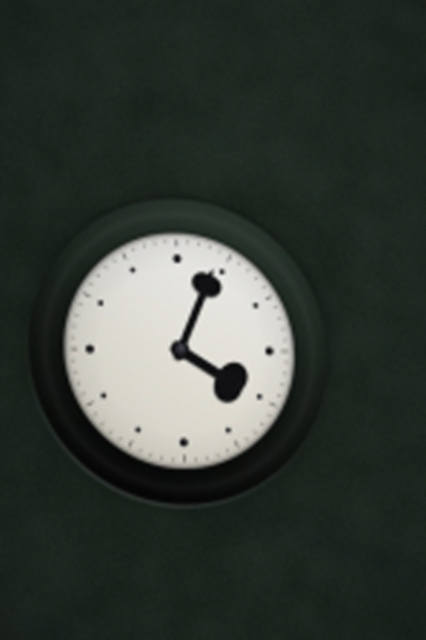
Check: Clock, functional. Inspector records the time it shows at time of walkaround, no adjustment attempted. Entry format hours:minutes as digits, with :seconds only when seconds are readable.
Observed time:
4:04
